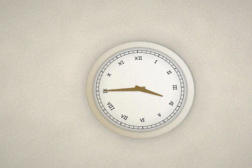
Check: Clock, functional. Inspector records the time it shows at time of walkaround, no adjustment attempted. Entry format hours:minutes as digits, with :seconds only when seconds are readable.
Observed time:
3:45
